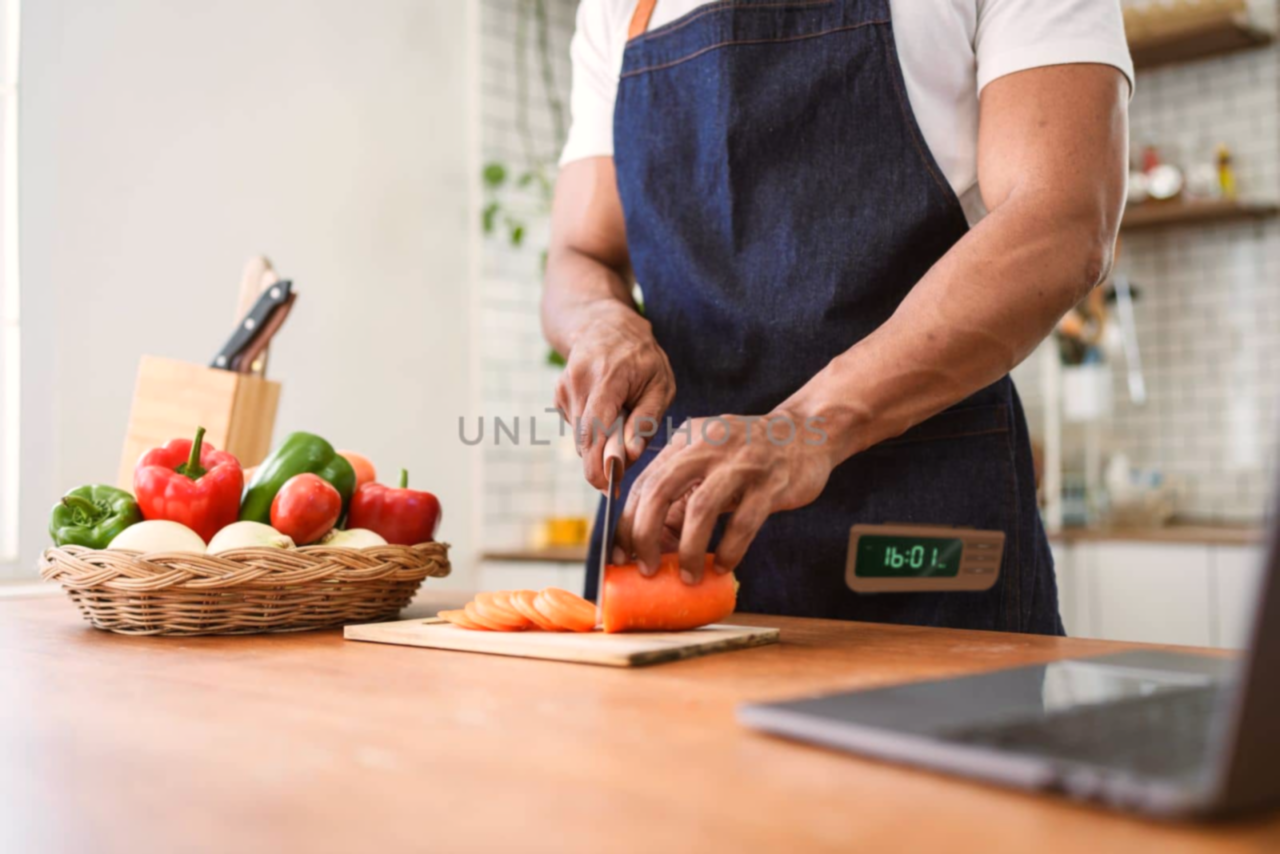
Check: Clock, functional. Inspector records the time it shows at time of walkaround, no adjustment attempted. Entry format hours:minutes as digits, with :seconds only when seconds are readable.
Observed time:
16:01
